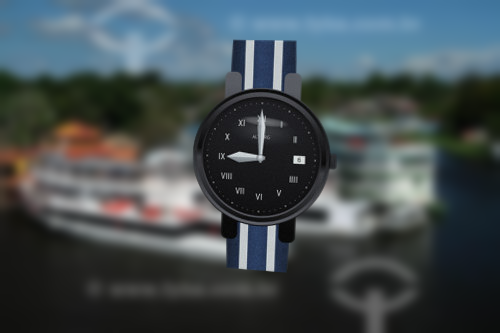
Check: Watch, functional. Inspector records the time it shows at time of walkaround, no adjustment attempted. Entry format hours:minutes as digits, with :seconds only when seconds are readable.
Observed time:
9:00
